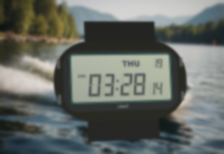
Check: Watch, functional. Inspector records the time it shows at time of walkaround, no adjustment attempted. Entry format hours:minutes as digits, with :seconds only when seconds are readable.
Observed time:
3:28:14
